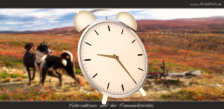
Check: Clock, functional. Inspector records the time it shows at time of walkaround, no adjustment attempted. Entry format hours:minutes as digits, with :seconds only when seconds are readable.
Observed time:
9:25
